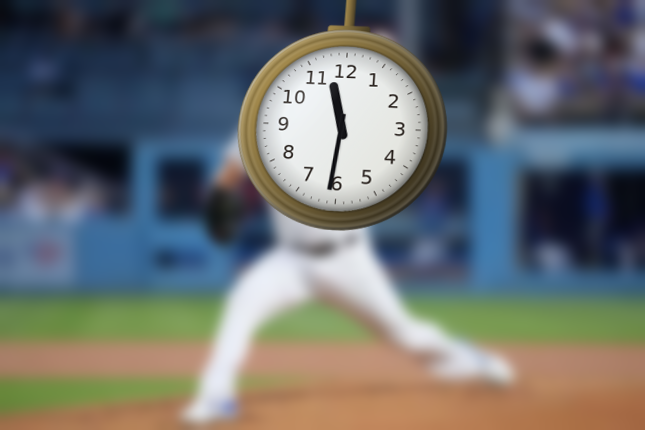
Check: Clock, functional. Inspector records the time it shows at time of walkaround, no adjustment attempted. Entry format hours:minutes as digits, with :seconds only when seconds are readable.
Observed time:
11:31
